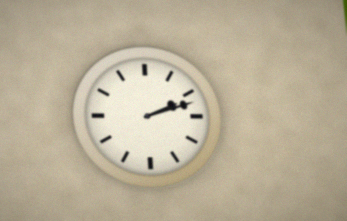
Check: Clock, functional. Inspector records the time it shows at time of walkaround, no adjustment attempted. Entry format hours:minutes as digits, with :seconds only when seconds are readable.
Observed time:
2:12
